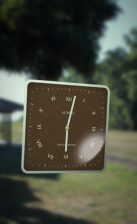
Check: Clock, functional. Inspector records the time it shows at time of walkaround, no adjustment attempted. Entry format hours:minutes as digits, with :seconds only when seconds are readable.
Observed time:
6:02
